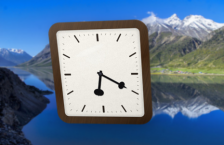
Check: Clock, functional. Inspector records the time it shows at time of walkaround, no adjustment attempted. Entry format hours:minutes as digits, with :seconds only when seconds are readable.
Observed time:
6:20
